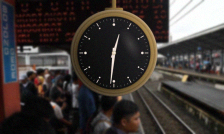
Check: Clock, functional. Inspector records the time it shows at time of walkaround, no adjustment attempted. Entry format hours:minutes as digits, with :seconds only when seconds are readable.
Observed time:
12:31
